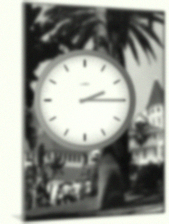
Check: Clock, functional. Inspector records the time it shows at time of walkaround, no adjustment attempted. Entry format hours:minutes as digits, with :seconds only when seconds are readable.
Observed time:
2:15
